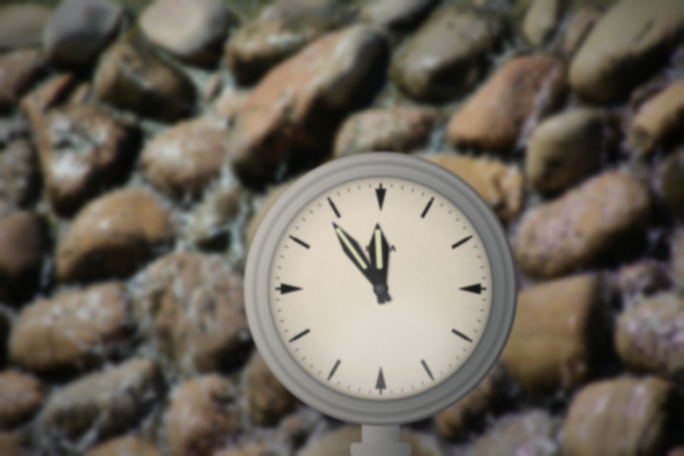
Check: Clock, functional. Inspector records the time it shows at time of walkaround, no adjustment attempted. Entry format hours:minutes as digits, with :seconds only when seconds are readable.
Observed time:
11:54
